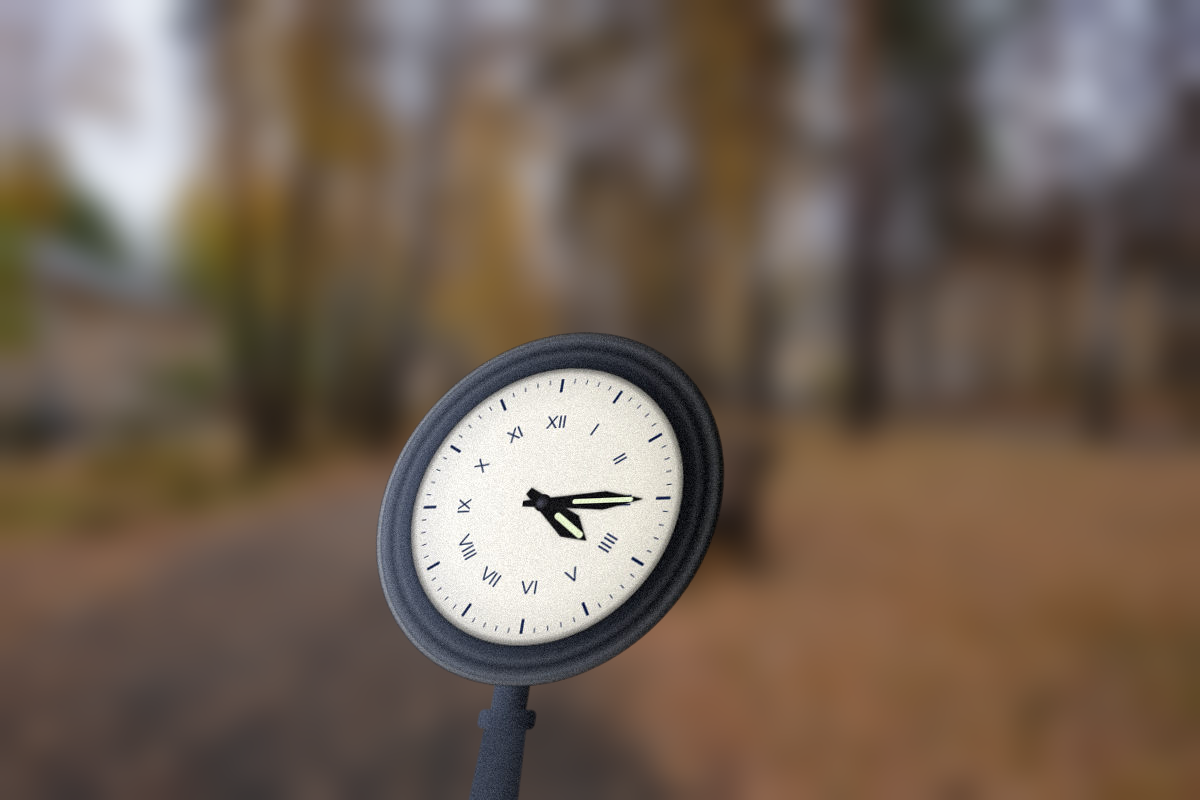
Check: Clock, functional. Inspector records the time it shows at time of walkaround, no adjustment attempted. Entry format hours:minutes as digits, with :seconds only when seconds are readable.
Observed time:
4:15
